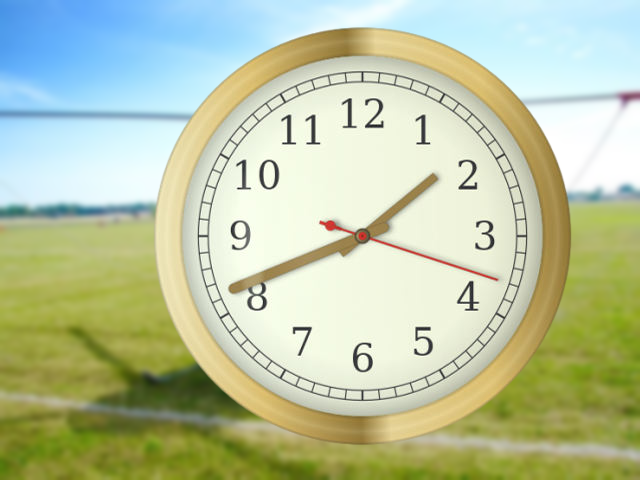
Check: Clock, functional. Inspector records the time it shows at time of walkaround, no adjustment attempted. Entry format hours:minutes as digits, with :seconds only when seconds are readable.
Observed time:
1:41:18
